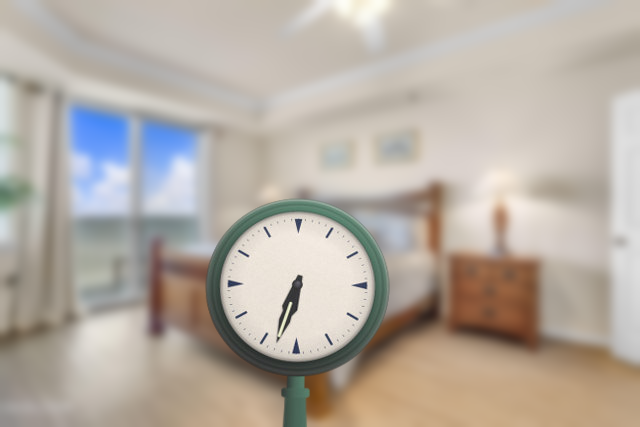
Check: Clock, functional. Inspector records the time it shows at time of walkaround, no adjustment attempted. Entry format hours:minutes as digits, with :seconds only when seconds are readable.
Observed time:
6:33
